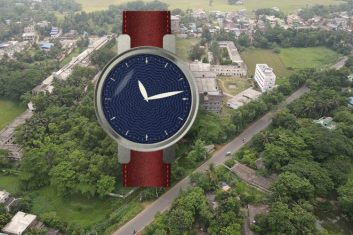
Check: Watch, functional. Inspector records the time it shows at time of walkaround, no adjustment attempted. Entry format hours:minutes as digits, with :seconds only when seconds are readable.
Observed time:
11:13
